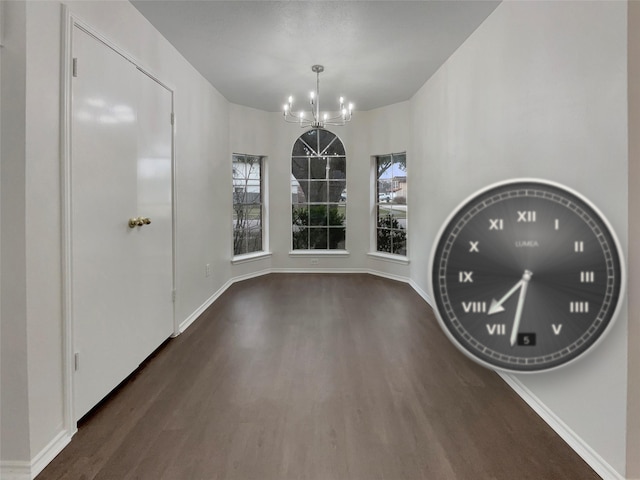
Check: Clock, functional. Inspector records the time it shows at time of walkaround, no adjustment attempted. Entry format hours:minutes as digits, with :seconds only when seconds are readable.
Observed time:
7:32
